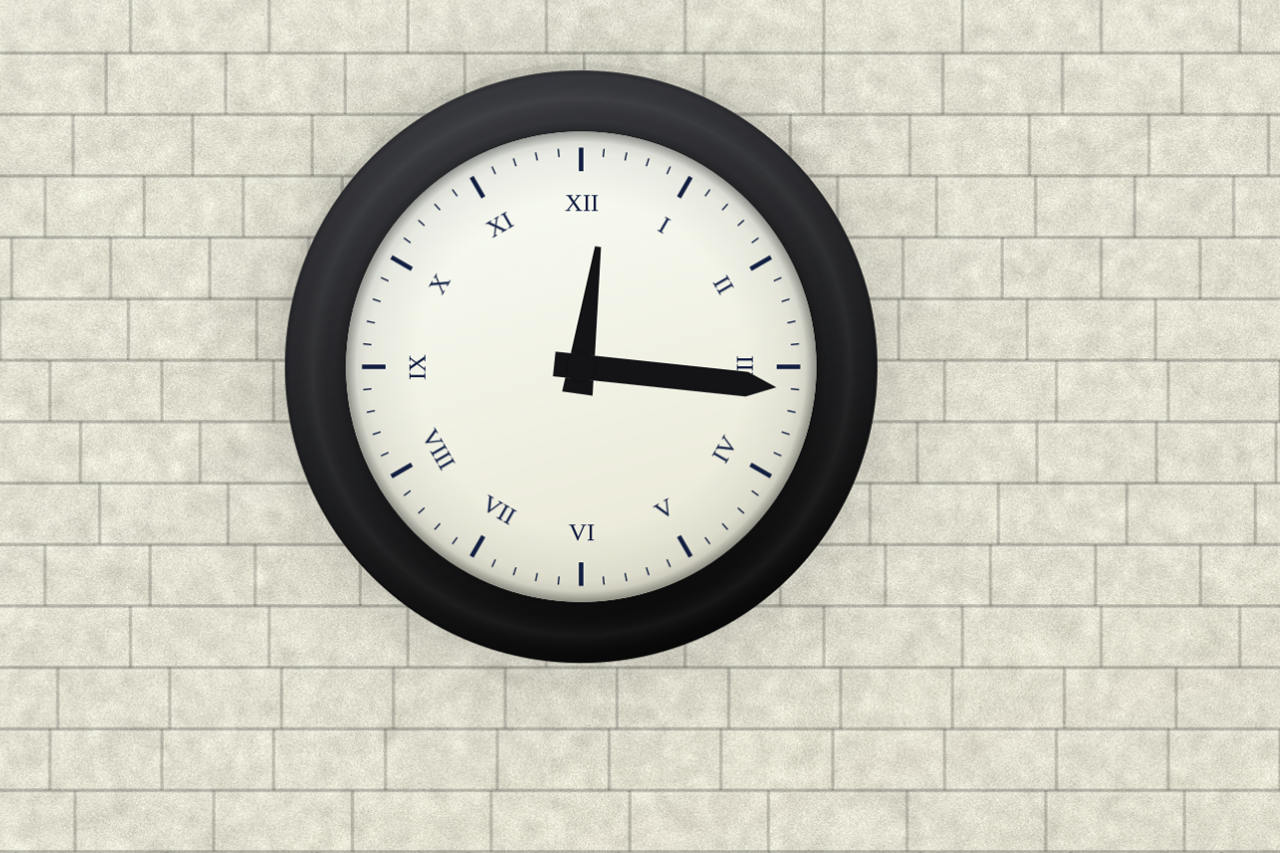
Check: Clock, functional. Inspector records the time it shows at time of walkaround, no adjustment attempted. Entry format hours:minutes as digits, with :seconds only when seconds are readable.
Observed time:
12:16
